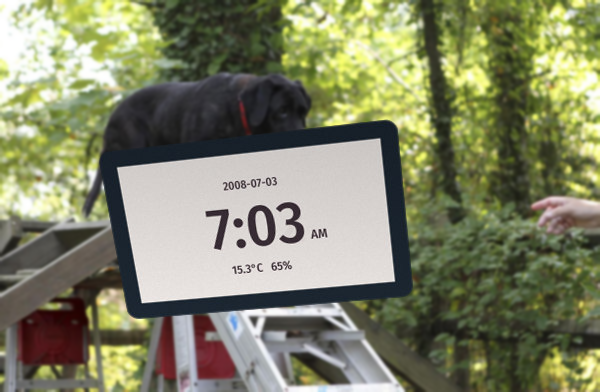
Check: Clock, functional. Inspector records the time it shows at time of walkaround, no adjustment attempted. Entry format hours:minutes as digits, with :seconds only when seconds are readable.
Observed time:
7:03
